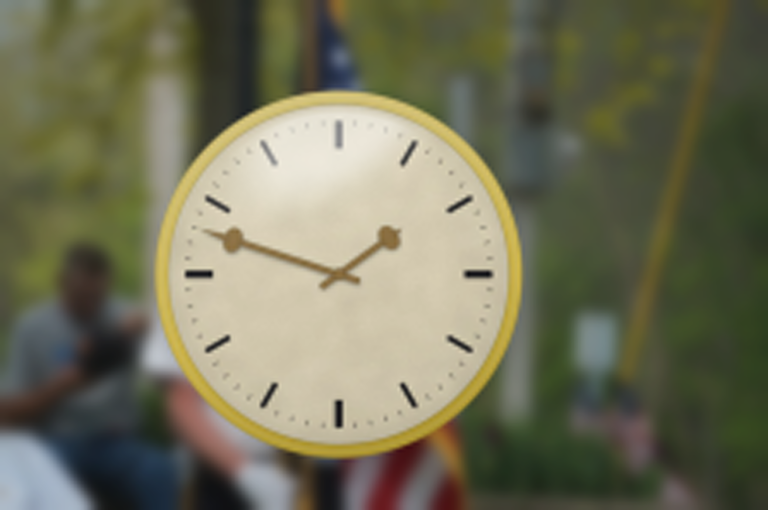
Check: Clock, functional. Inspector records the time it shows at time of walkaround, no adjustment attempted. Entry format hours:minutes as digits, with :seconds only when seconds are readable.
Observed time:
1:48
